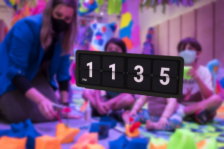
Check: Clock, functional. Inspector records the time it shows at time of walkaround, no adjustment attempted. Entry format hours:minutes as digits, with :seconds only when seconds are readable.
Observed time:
11:35
